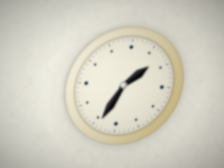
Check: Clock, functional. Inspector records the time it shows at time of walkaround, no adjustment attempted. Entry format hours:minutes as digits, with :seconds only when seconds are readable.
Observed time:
1:34
